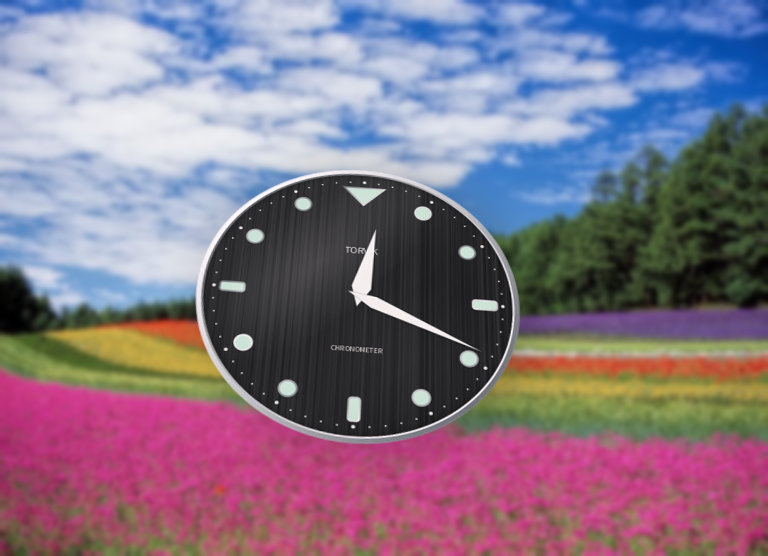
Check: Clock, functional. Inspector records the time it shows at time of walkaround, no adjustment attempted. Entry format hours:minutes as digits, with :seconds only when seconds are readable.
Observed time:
12:19
